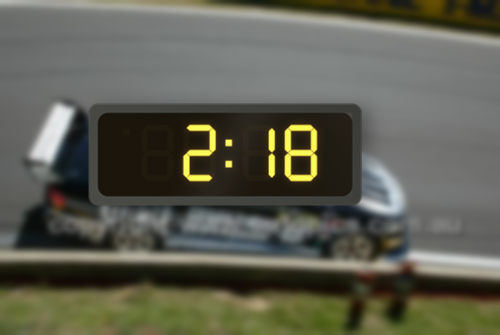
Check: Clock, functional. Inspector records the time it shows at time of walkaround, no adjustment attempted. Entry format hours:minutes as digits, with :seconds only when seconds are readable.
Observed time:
2:18
